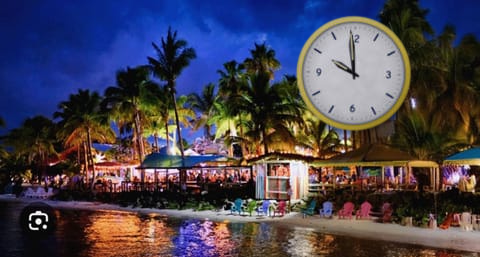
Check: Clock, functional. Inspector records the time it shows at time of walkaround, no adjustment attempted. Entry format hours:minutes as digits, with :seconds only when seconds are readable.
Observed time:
9:59
